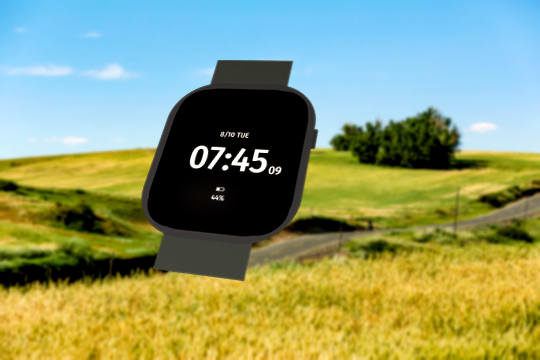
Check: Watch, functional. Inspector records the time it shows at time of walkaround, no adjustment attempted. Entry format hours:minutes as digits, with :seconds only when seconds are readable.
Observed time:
7:45:09
